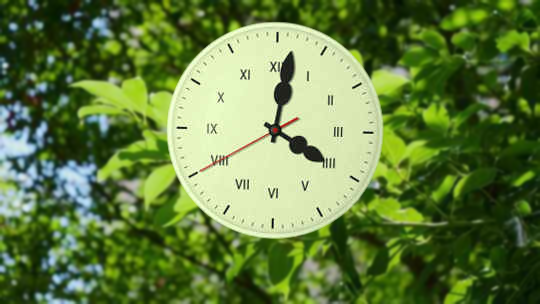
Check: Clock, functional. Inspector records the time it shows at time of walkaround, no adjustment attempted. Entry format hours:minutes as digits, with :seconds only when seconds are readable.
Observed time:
4:01:40
